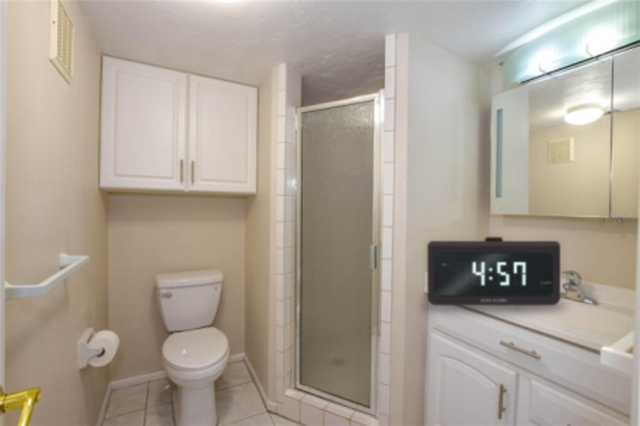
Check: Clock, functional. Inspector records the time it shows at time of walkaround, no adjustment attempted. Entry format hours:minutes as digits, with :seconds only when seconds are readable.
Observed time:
4:57
